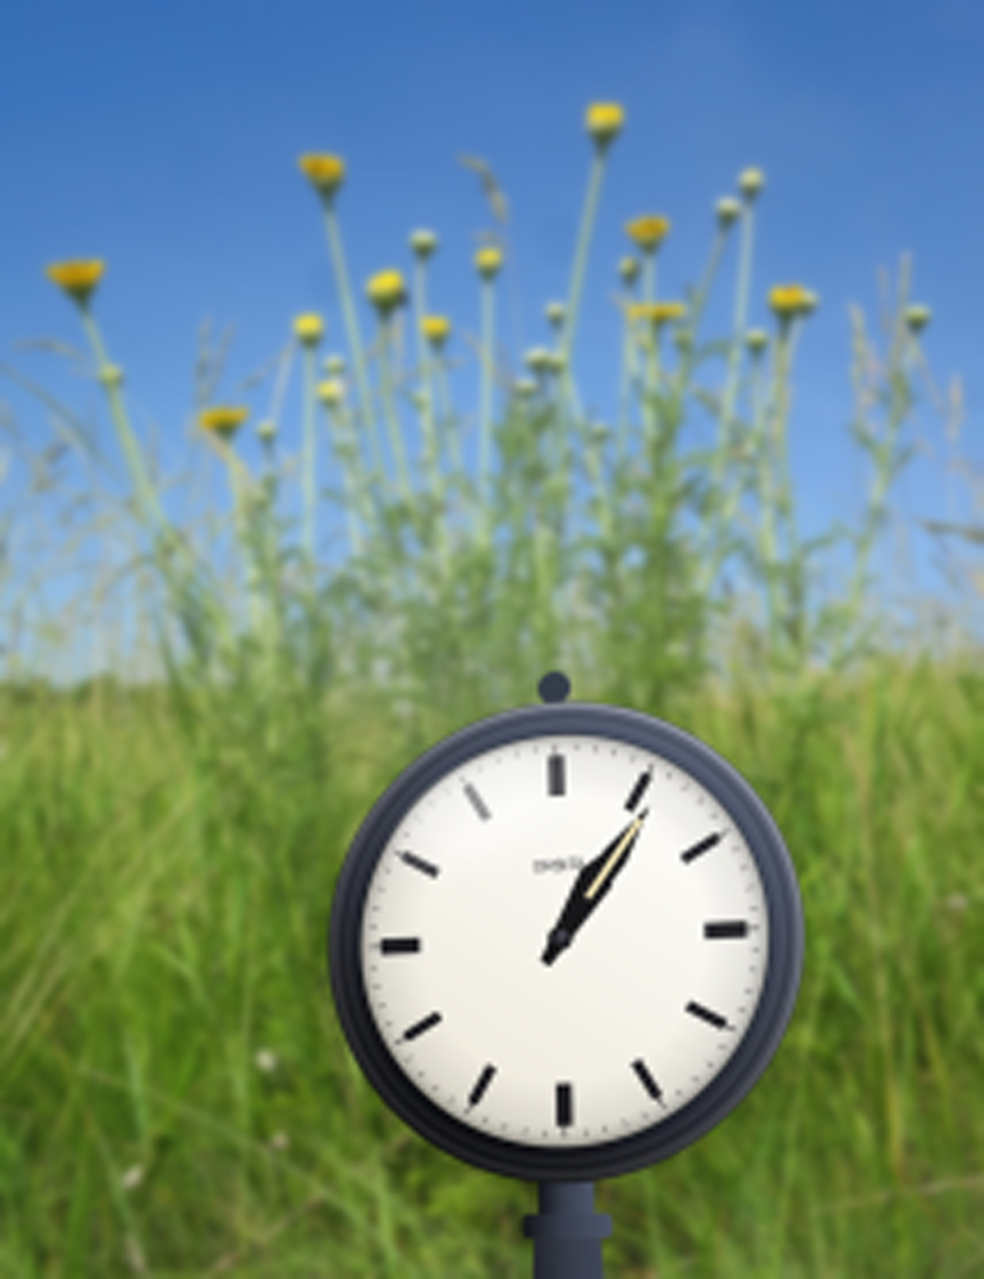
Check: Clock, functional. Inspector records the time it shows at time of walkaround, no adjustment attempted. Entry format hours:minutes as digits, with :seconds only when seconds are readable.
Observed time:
1:06
